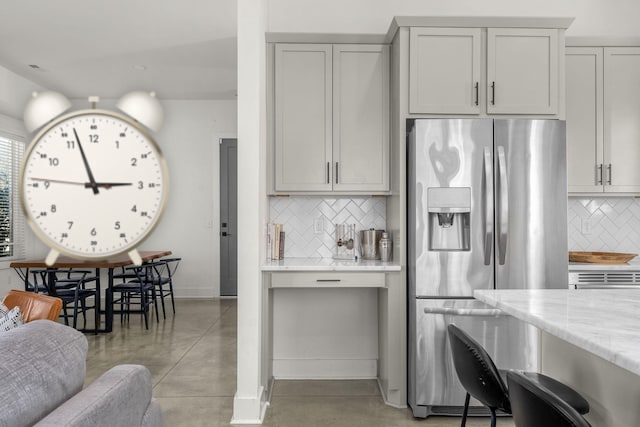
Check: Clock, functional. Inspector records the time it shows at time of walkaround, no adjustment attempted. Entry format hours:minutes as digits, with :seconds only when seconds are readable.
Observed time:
2:56:46
